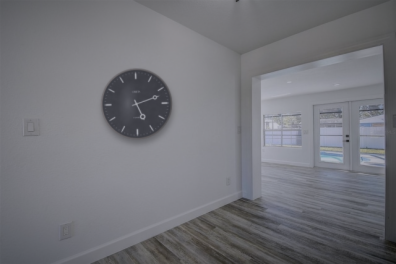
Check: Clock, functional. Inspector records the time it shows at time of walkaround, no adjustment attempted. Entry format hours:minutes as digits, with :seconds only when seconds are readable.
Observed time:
5:12
